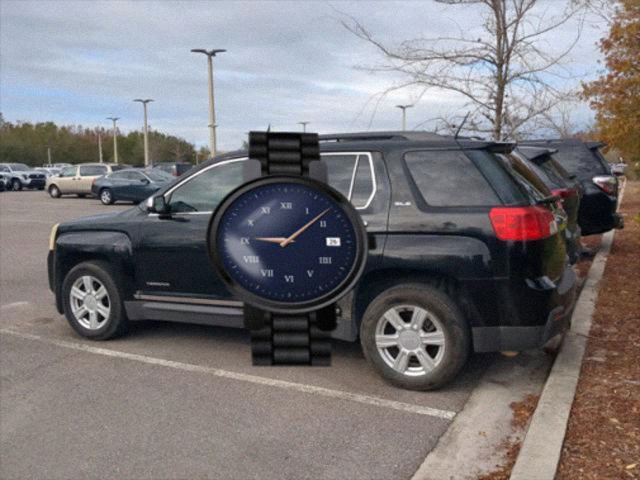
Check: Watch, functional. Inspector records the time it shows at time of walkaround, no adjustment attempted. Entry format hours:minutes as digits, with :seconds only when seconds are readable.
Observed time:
9:08
